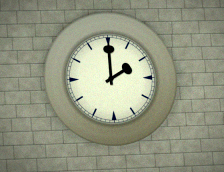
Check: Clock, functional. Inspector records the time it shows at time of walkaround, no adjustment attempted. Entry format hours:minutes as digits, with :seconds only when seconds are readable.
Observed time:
2:00
